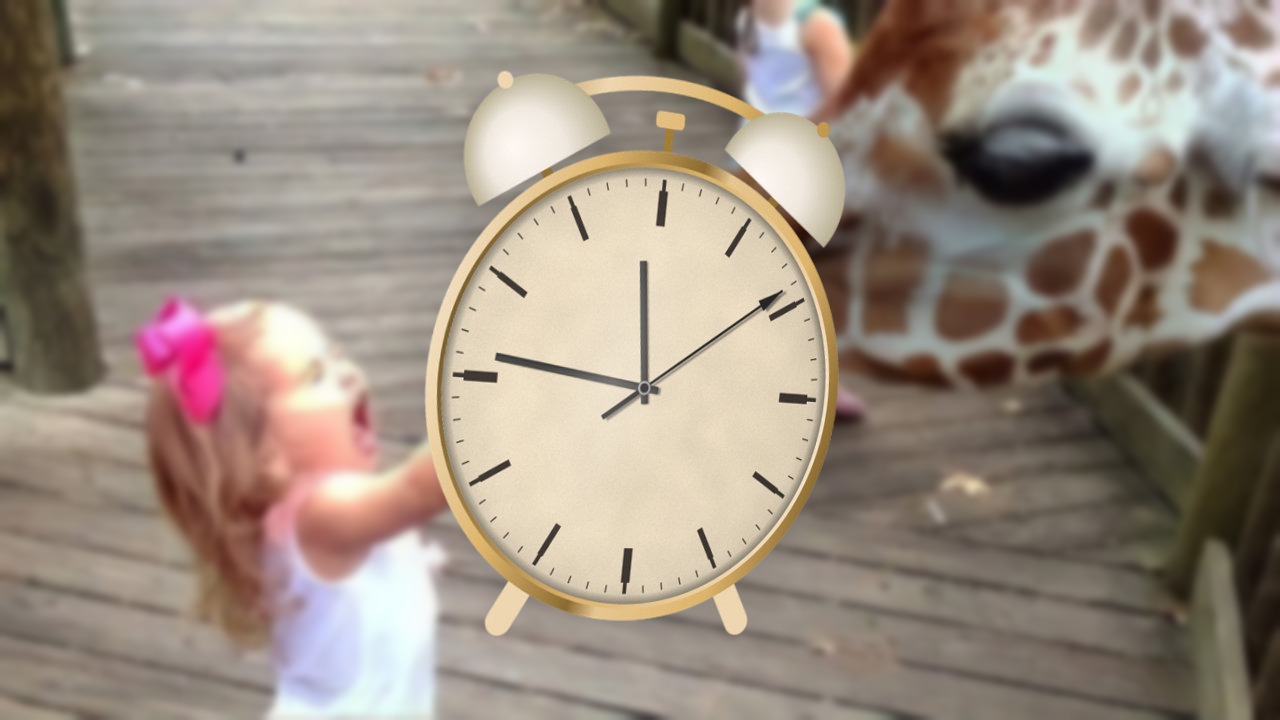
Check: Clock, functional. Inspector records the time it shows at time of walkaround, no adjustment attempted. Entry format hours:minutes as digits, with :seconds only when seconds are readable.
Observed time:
11:46:09
